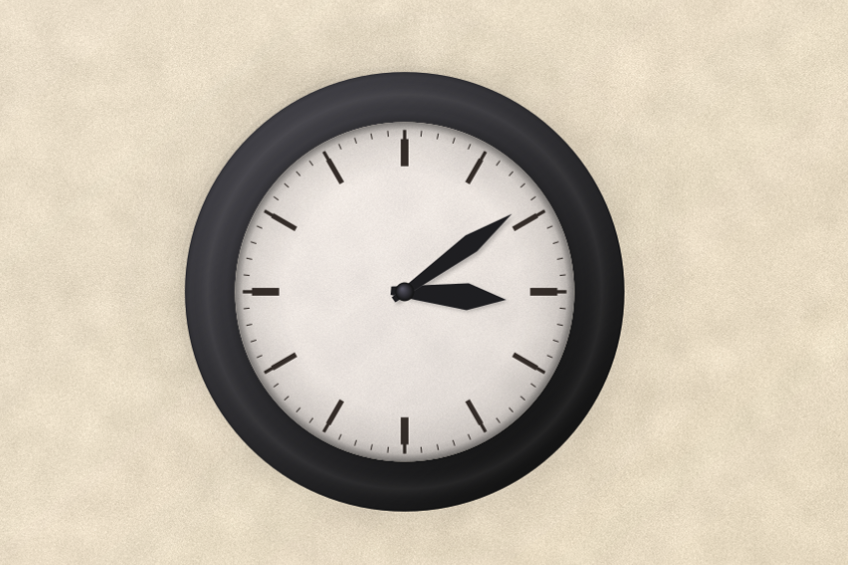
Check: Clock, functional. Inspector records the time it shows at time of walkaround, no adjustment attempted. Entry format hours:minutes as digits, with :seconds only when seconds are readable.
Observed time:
3:09
